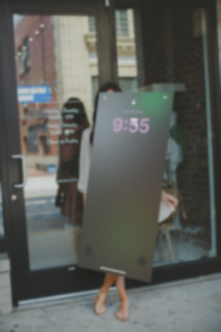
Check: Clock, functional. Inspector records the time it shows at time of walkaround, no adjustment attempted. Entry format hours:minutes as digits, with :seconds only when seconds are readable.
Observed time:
9:55
